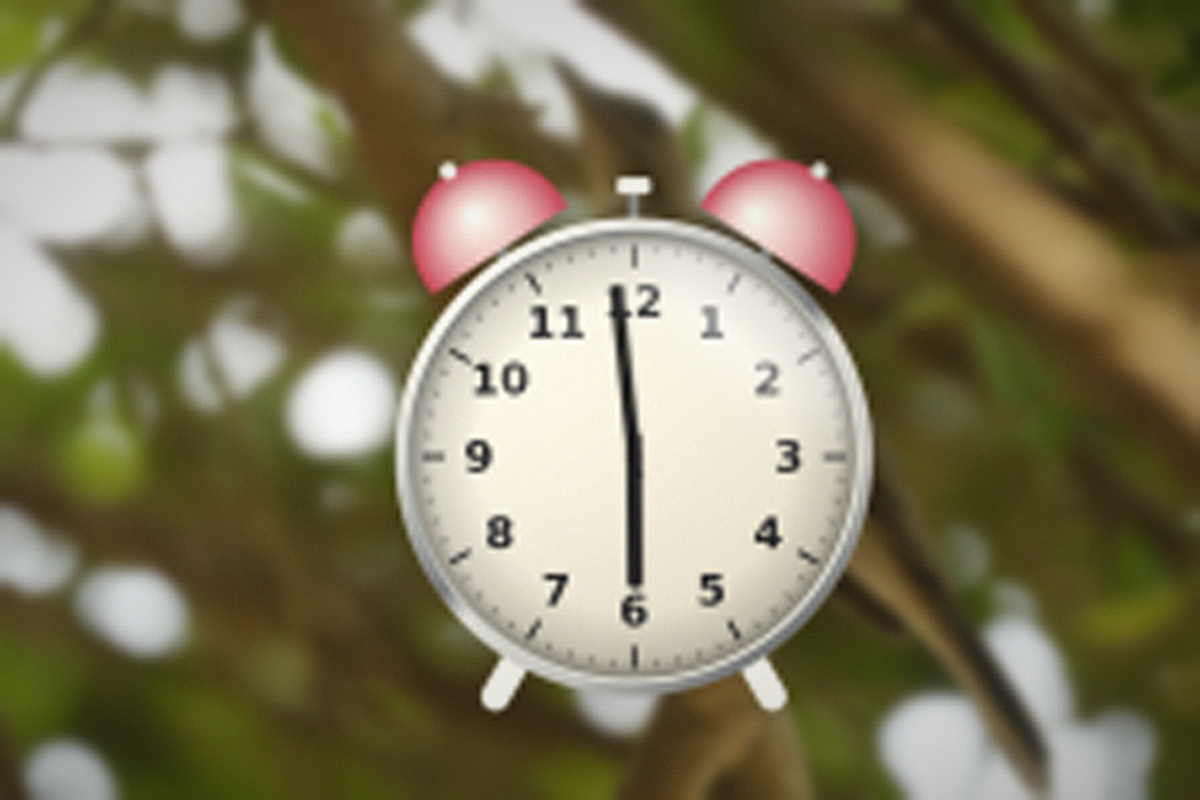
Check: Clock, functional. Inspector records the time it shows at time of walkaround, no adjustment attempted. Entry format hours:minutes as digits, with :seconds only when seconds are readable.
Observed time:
5:59
